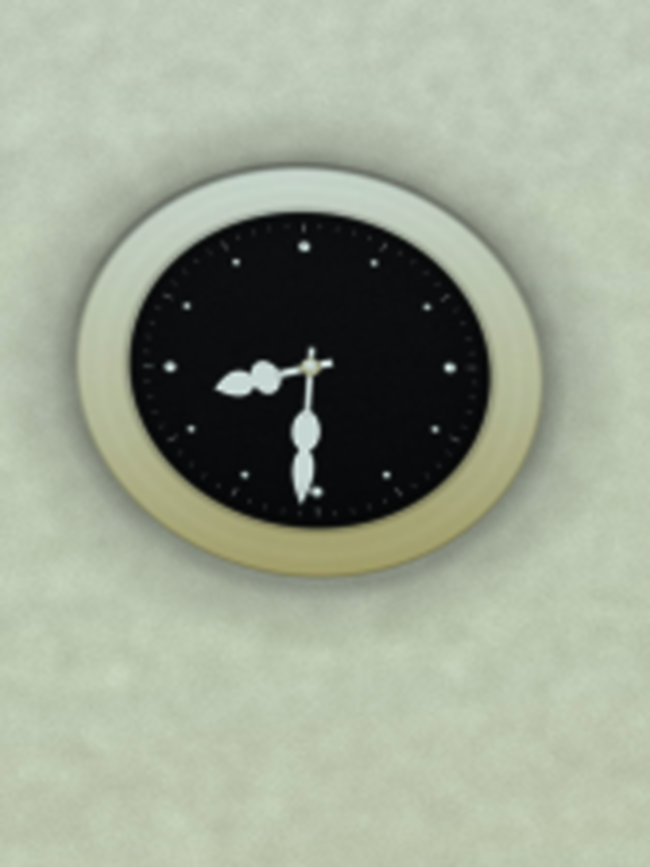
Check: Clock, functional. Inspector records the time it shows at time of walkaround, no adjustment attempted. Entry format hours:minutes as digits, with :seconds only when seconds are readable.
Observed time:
8:31
